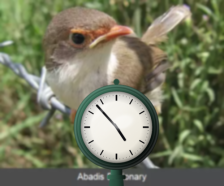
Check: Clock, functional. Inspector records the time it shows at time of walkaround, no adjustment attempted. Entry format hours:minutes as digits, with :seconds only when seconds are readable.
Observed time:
4:53
